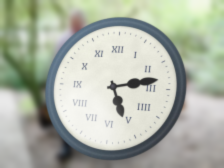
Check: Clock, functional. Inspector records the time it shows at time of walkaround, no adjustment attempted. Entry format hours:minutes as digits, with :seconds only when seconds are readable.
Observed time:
5:13
